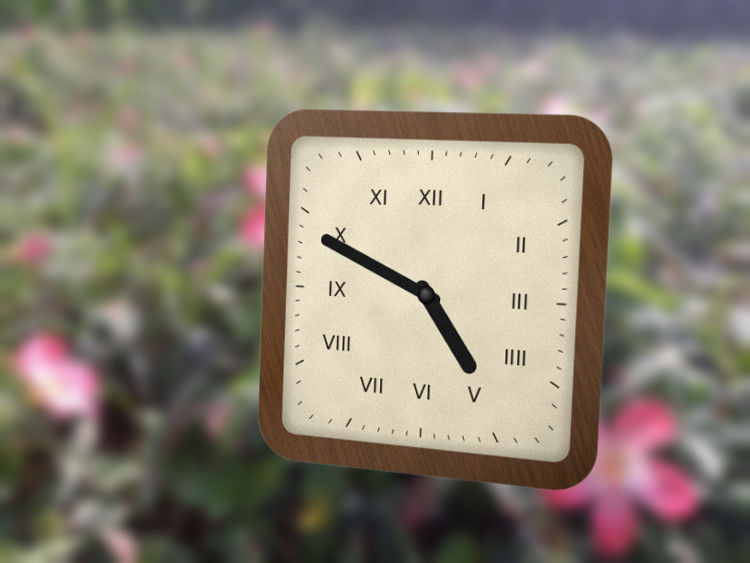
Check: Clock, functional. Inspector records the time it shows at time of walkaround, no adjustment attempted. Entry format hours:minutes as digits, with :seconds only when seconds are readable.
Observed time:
4:49
